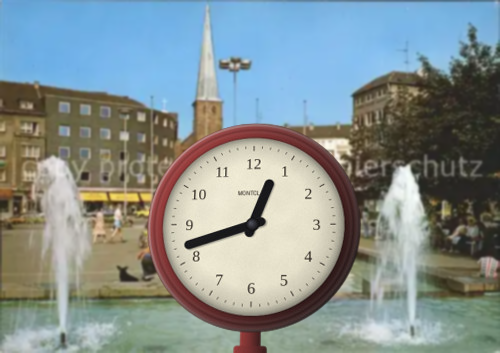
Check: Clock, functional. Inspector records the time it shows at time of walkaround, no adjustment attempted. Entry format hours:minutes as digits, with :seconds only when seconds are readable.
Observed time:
12:42
